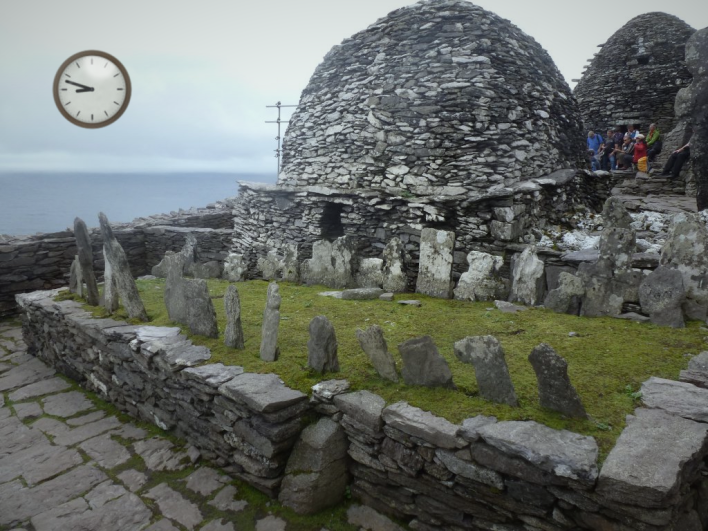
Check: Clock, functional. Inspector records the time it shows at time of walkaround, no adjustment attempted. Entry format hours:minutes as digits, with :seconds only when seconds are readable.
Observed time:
8:48
